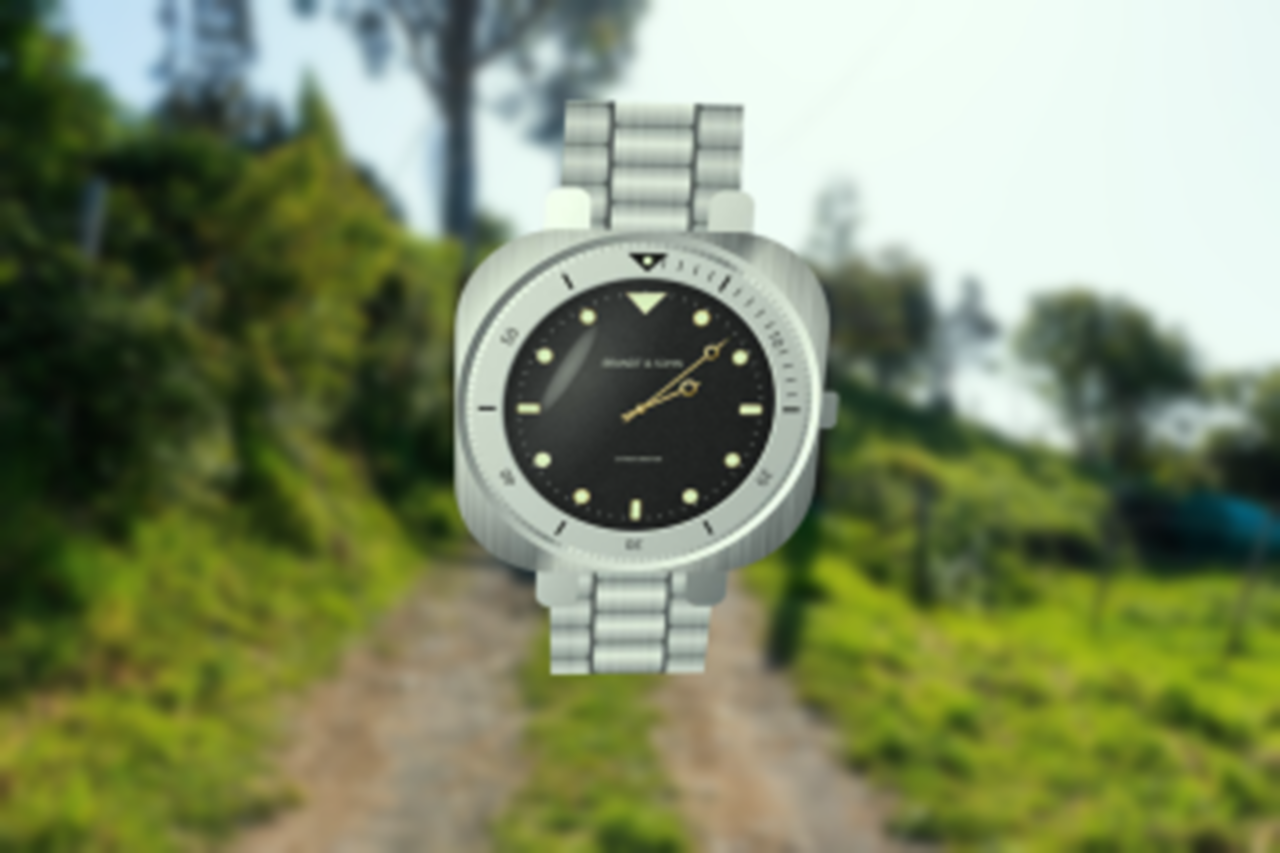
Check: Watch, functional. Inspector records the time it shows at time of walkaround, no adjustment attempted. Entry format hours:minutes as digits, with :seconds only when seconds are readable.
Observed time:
2:08
